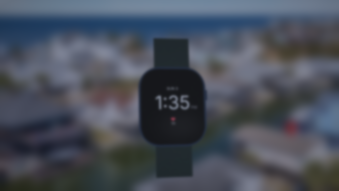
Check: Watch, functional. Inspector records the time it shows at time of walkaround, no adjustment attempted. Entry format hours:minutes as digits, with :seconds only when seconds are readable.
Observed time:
1:35
